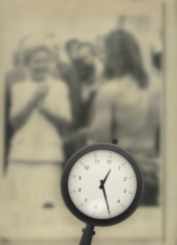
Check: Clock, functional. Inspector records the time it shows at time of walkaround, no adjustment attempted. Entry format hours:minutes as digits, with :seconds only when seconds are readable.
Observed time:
12:25
